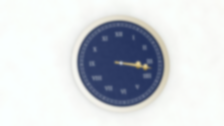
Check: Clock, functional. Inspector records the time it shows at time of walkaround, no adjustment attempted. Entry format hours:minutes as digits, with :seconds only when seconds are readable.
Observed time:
3:17
